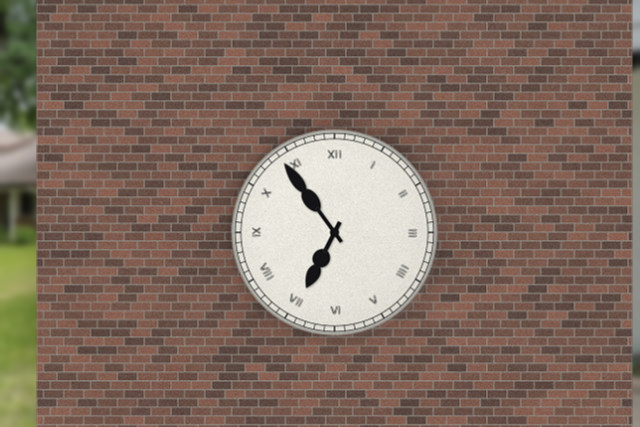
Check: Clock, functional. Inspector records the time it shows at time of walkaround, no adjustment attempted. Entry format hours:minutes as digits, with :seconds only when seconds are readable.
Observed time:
6:54
